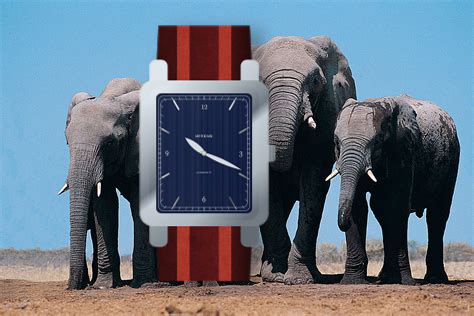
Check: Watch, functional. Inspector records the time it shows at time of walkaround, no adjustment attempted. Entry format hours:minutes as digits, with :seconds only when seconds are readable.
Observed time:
10:19
